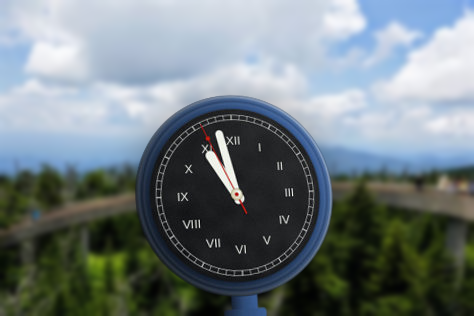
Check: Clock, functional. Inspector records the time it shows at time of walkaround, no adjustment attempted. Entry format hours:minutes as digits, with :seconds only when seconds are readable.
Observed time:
10:57:56
